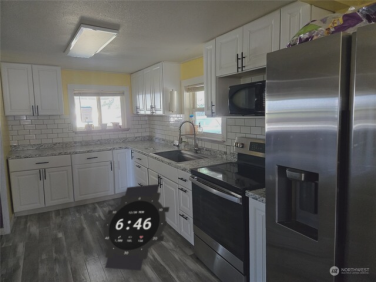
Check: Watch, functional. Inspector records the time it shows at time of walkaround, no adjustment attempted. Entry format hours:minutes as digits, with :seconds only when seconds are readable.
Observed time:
6:46
